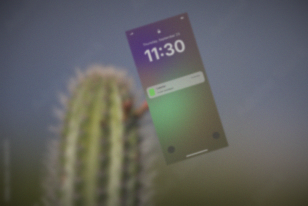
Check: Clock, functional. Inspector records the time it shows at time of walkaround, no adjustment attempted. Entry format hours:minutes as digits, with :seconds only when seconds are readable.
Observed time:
11:30
